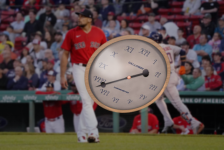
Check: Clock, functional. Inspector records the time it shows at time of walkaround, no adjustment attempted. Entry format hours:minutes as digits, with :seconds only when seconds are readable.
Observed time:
1:38
